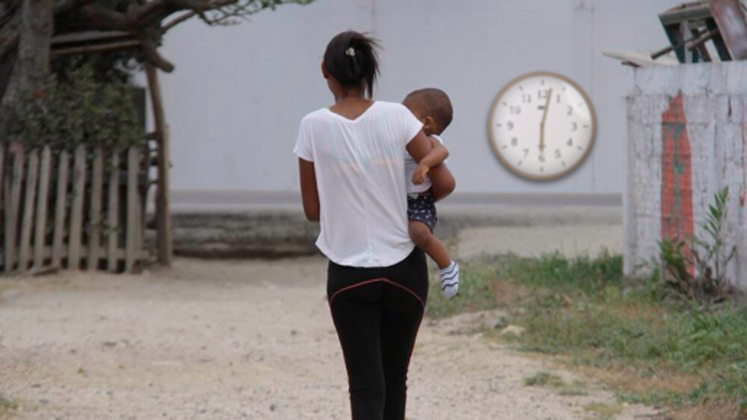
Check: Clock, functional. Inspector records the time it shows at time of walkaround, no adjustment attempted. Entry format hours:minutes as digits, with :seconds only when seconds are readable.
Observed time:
6:02
